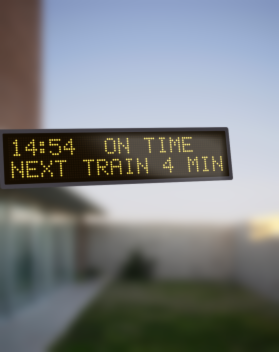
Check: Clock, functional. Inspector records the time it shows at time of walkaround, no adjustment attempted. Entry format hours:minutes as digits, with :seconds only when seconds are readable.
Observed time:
14:54
